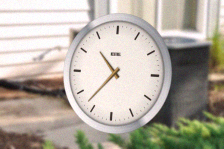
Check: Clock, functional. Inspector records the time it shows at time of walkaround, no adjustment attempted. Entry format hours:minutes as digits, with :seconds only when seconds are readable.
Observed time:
10:37
